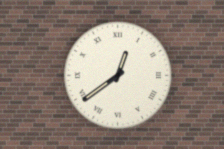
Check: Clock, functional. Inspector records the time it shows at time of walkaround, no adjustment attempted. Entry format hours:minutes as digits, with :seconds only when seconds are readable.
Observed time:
12:39
